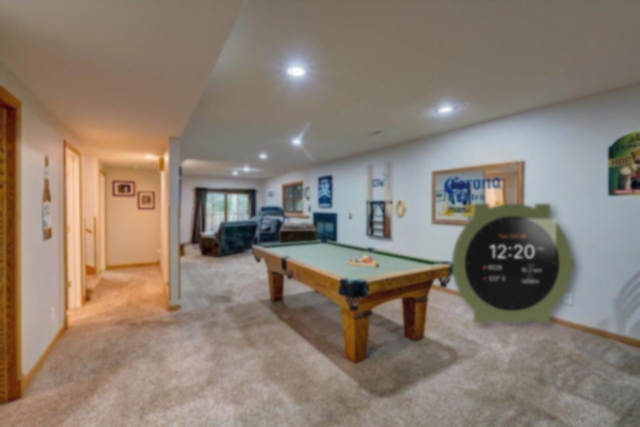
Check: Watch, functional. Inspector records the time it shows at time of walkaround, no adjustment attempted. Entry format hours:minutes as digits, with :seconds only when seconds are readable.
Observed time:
12:20
